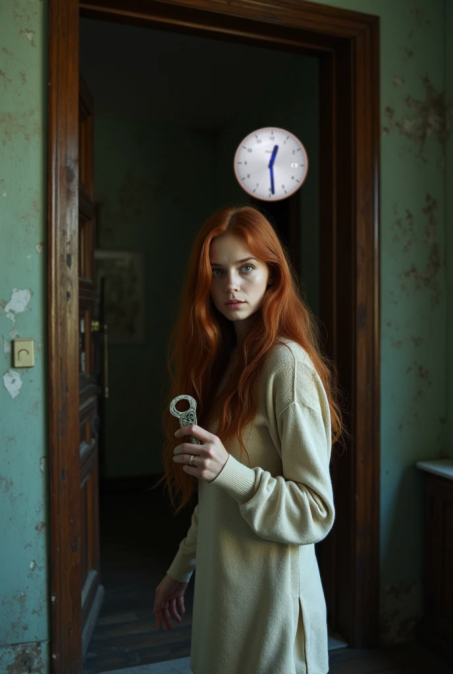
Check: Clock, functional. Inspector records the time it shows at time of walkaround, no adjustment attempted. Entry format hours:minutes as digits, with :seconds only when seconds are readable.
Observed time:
12:29
